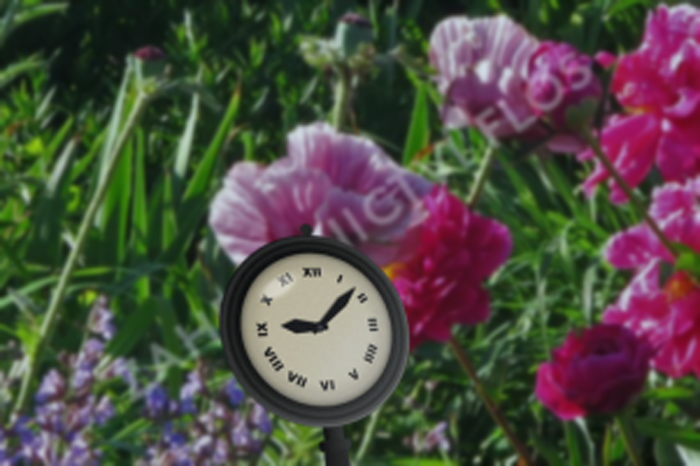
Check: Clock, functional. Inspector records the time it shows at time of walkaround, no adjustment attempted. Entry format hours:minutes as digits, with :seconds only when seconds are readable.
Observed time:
9:08
